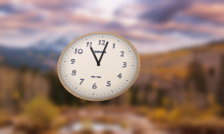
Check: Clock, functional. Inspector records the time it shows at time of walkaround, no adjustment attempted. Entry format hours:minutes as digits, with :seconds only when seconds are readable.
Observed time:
11:02
